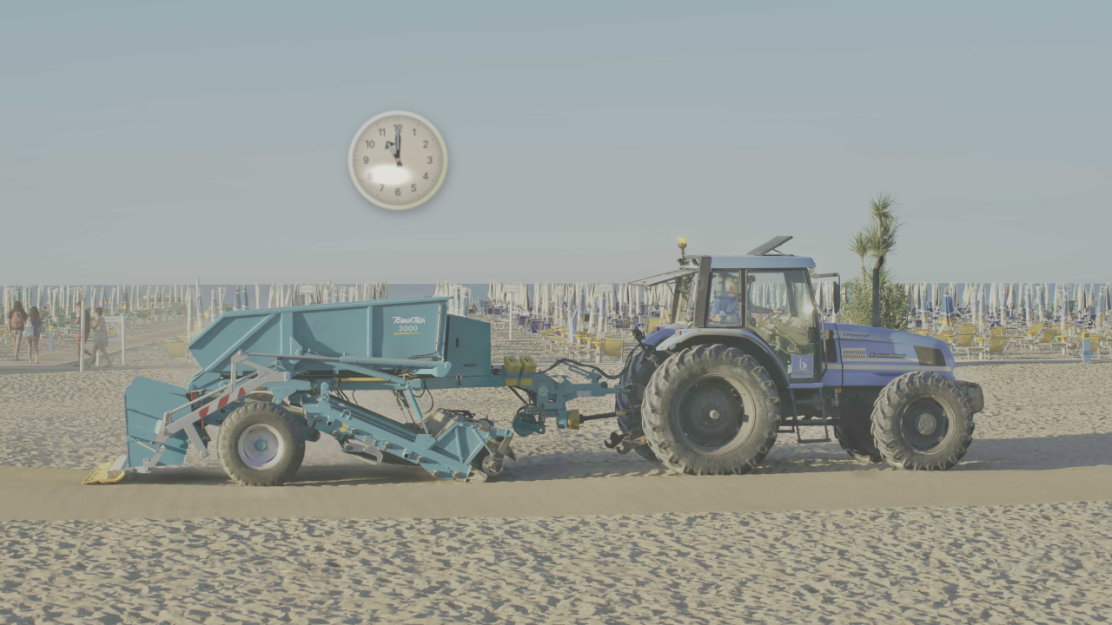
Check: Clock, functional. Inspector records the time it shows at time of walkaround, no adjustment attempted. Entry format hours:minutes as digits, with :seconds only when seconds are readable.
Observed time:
11:00
